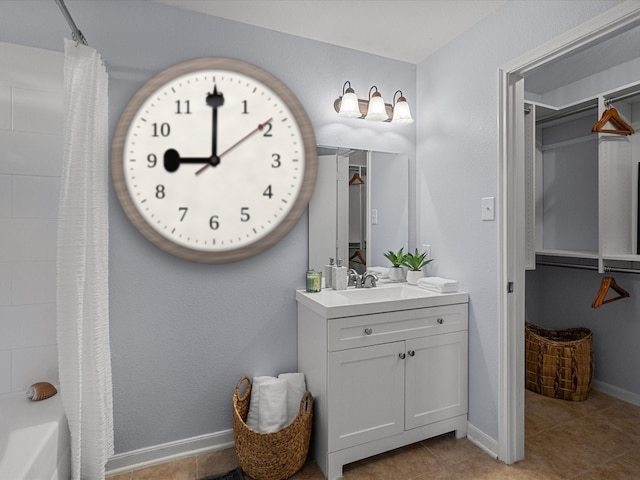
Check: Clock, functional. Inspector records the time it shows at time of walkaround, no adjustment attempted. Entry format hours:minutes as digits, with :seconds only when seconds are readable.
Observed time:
9:00:09
